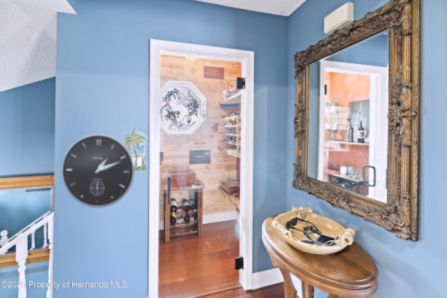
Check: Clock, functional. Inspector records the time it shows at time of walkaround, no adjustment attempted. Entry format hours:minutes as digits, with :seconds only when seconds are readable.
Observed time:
1:11
